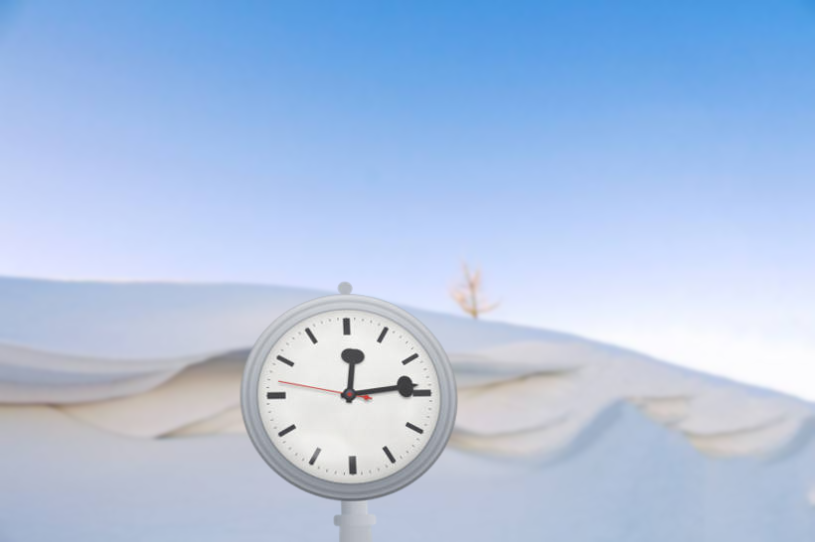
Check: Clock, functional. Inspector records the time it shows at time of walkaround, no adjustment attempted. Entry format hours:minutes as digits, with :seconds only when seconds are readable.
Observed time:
12:13:47
